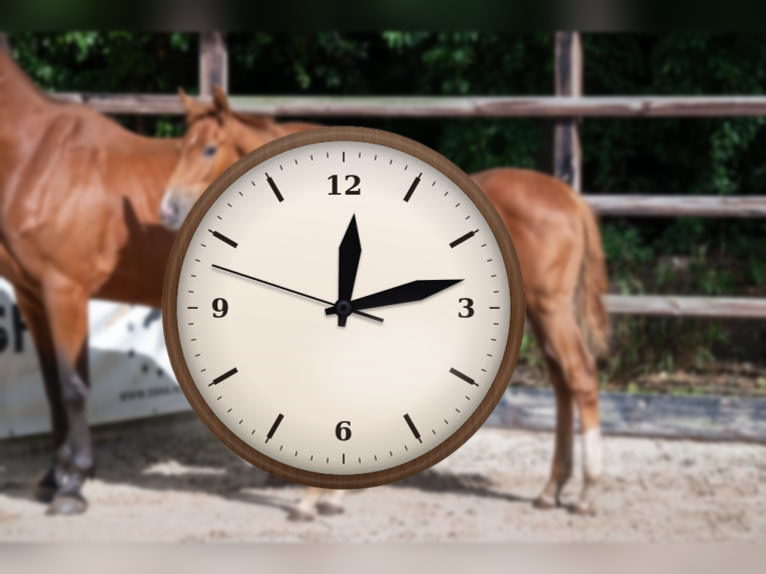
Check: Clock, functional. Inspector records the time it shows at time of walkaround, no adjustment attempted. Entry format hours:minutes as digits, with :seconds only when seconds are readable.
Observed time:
12:12:48
